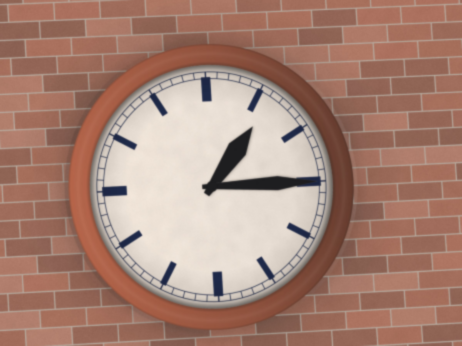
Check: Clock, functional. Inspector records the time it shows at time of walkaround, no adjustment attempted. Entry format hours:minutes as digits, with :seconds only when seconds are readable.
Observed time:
1:15
